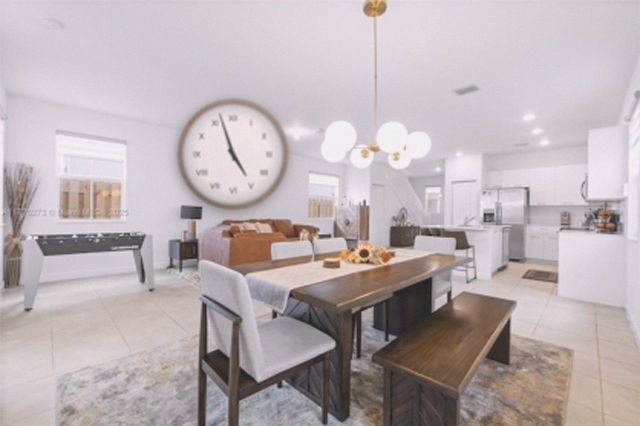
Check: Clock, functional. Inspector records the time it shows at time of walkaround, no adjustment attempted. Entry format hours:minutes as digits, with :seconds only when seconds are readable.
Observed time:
4:57
